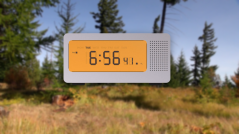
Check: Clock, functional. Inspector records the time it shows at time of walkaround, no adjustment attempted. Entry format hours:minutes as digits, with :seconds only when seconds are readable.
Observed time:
6:56:41
